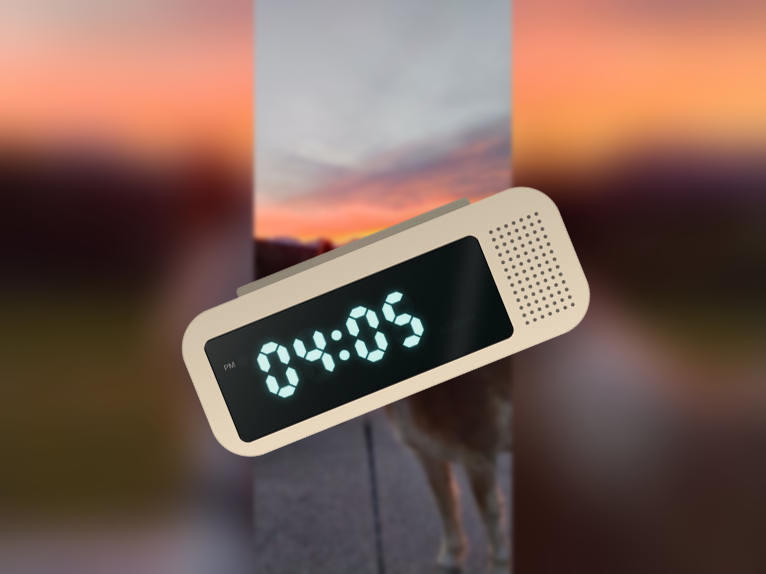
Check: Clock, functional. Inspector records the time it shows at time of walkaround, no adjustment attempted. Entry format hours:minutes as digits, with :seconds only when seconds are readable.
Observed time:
4:05
